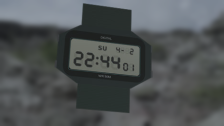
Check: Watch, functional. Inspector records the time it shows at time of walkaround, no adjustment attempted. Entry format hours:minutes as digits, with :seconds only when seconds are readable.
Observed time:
22:44:01
